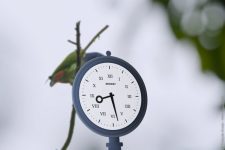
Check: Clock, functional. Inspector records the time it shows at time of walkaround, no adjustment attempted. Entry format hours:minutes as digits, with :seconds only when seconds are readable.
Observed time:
8:28
